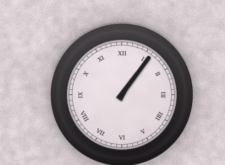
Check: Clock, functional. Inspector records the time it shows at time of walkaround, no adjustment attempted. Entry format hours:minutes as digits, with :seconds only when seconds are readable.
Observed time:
1:06
